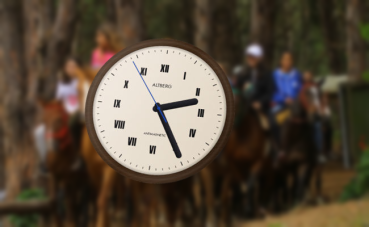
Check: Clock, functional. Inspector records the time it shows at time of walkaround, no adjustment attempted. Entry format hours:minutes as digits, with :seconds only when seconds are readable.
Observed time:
2:24:54
